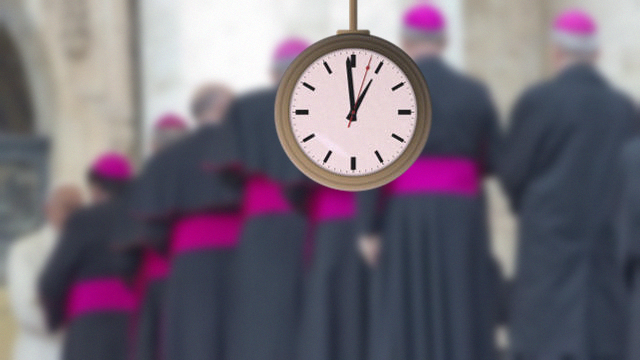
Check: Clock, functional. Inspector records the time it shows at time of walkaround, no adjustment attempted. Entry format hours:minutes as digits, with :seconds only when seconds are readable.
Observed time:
12:59:03
